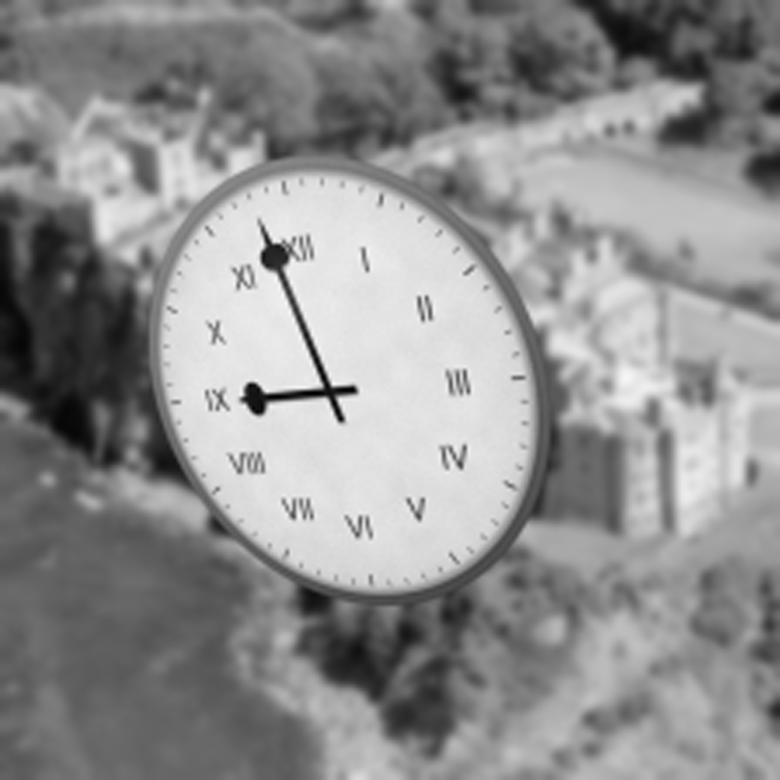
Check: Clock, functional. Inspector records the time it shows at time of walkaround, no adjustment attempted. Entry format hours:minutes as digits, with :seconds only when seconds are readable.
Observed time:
8:58
